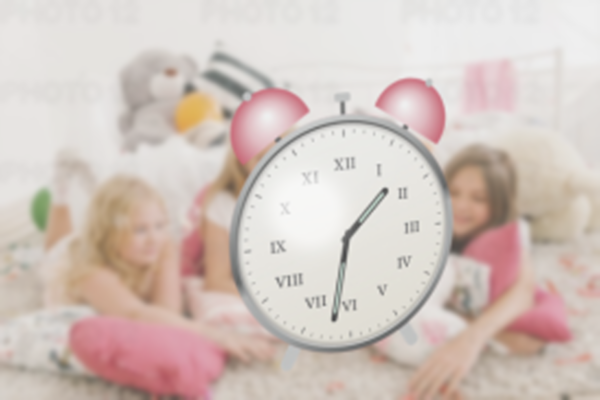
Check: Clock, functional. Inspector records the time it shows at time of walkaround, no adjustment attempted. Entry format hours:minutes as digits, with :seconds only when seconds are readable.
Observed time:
1:32
